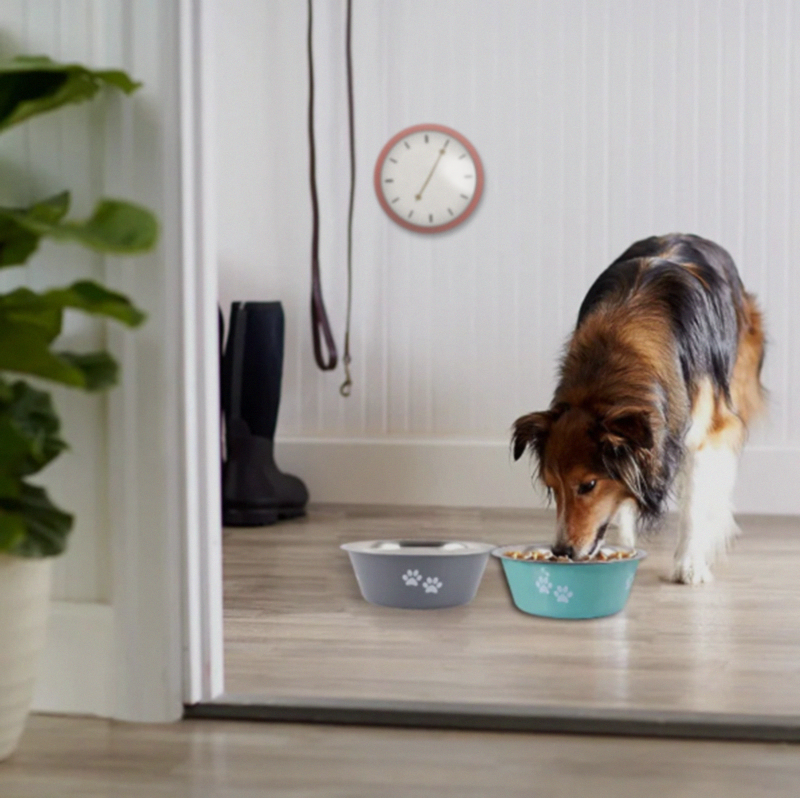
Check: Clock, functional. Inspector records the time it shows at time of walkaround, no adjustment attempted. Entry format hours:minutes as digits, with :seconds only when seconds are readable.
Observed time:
7:05
